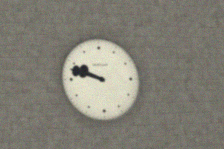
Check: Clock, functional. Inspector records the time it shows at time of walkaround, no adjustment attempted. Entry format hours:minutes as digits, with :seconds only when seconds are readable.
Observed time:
9:48
